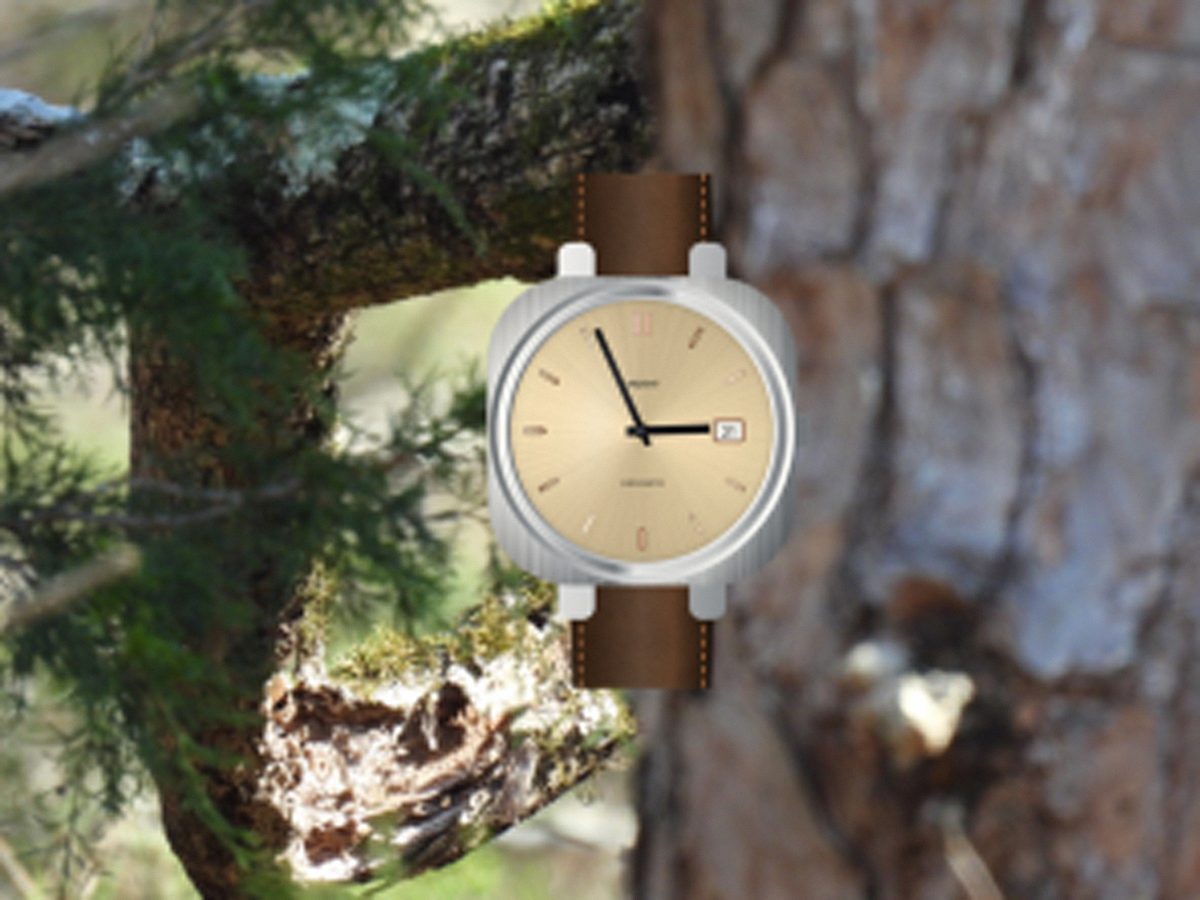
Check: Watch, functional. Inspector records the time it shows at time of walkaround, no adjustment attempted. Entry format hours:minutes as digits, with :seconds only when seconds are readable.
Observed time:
2:56
